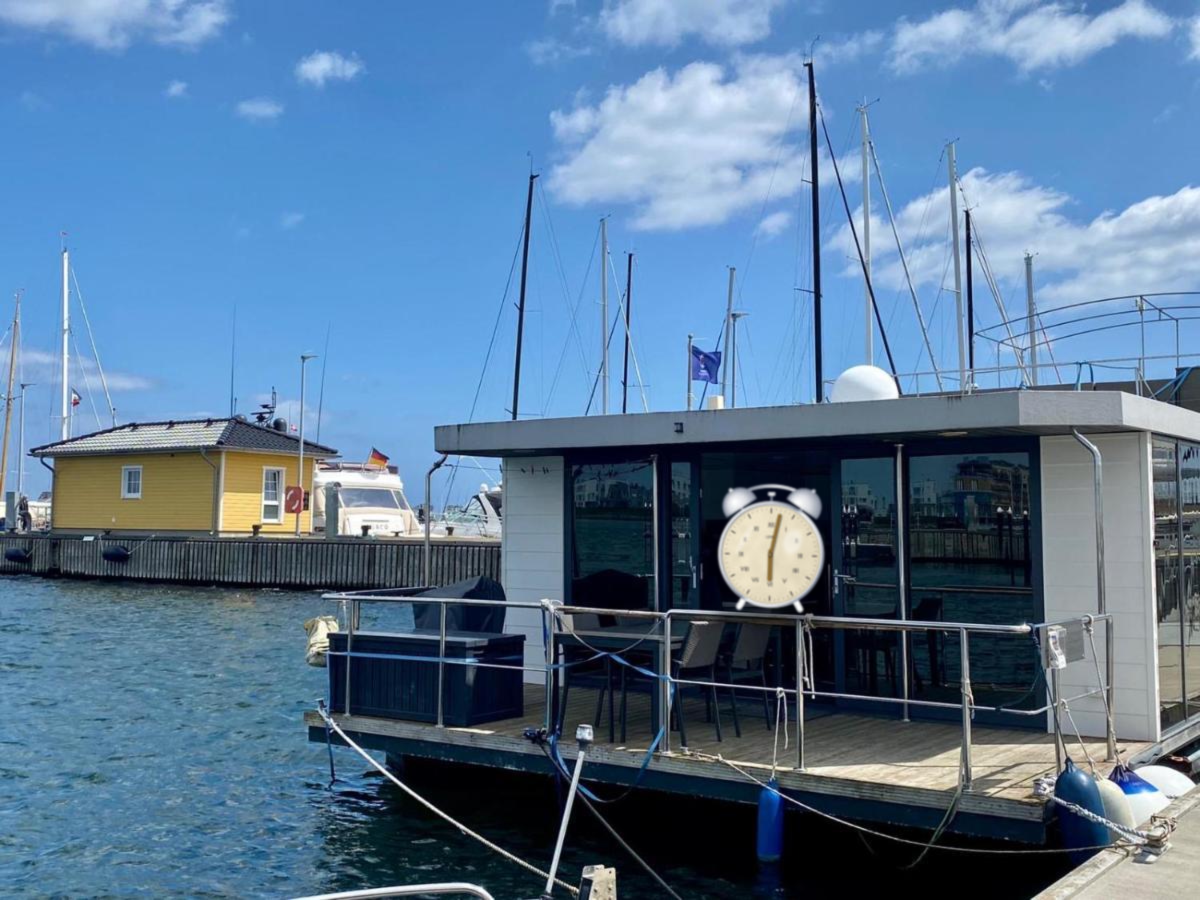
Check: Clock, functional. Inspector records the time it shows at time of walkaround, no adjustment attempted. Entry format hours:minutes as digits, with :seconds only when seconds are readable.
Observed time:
6:02
